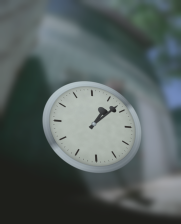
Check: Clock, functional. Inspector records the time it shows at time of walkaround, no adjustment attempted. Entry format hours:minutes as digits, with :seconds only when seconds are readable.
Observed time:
1:08
